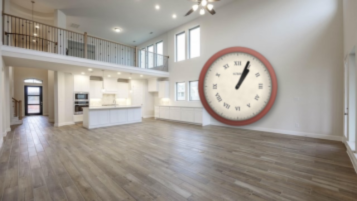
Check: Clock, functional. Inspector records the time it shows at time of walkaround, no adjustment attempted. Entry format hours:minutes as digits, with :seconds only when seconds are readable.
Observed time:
1:04
